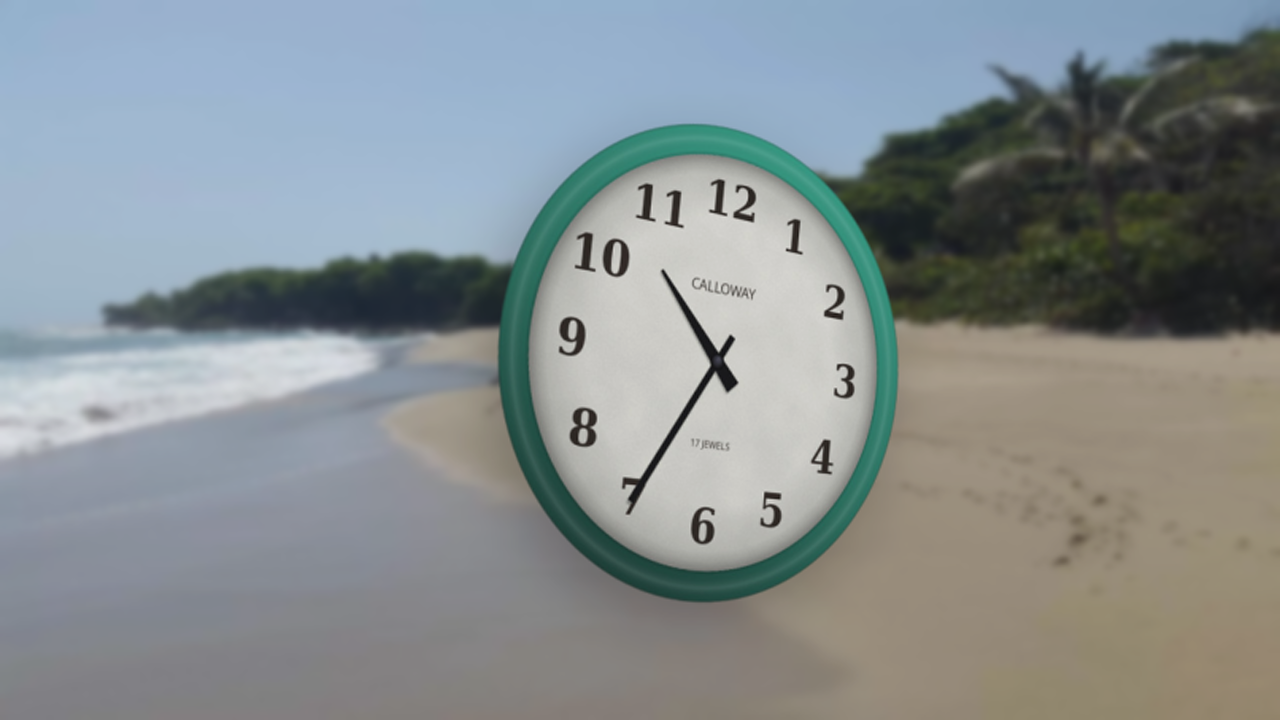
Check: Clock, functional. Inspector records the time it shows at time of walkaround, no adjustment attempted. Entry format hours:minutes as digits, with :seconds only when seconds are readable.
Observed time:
10:35
